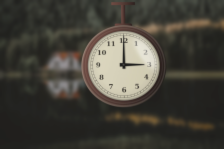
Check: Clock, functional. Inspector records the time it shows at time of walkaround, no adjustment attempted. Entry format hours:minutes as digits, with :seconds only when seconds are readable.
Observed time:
3:00
